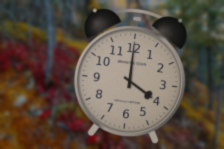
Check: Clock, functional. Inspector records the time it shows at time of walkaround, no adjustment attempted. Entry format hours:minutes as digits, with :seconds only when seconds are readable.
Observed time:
4:00
